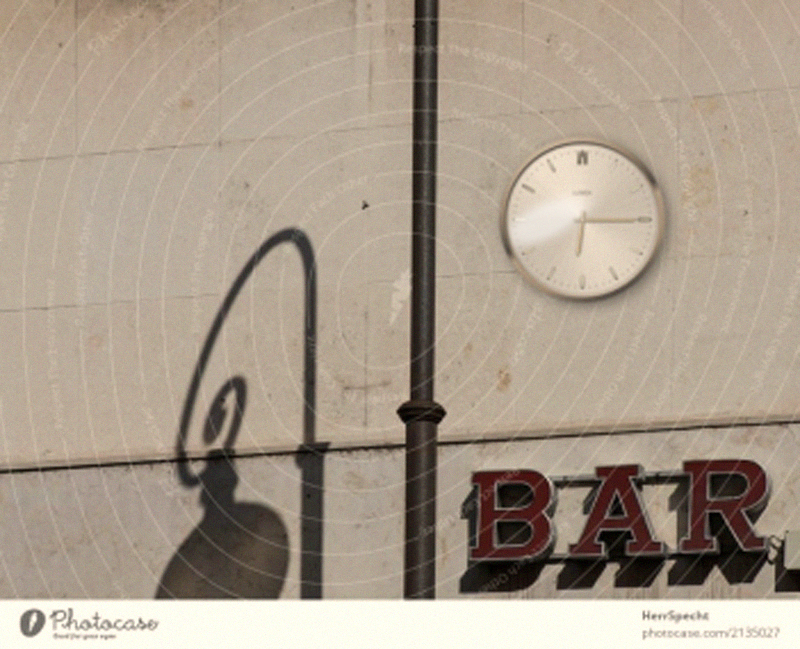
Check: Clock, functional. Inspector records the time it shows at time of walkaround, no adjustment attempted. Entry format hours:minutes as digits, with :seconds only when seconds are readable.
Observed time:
6:15
